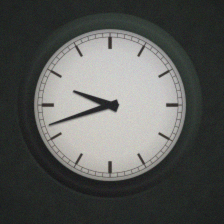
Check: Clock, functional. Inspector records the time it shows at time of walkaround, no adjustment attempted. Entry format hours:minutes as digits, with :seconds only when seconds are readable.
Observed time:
9:42
